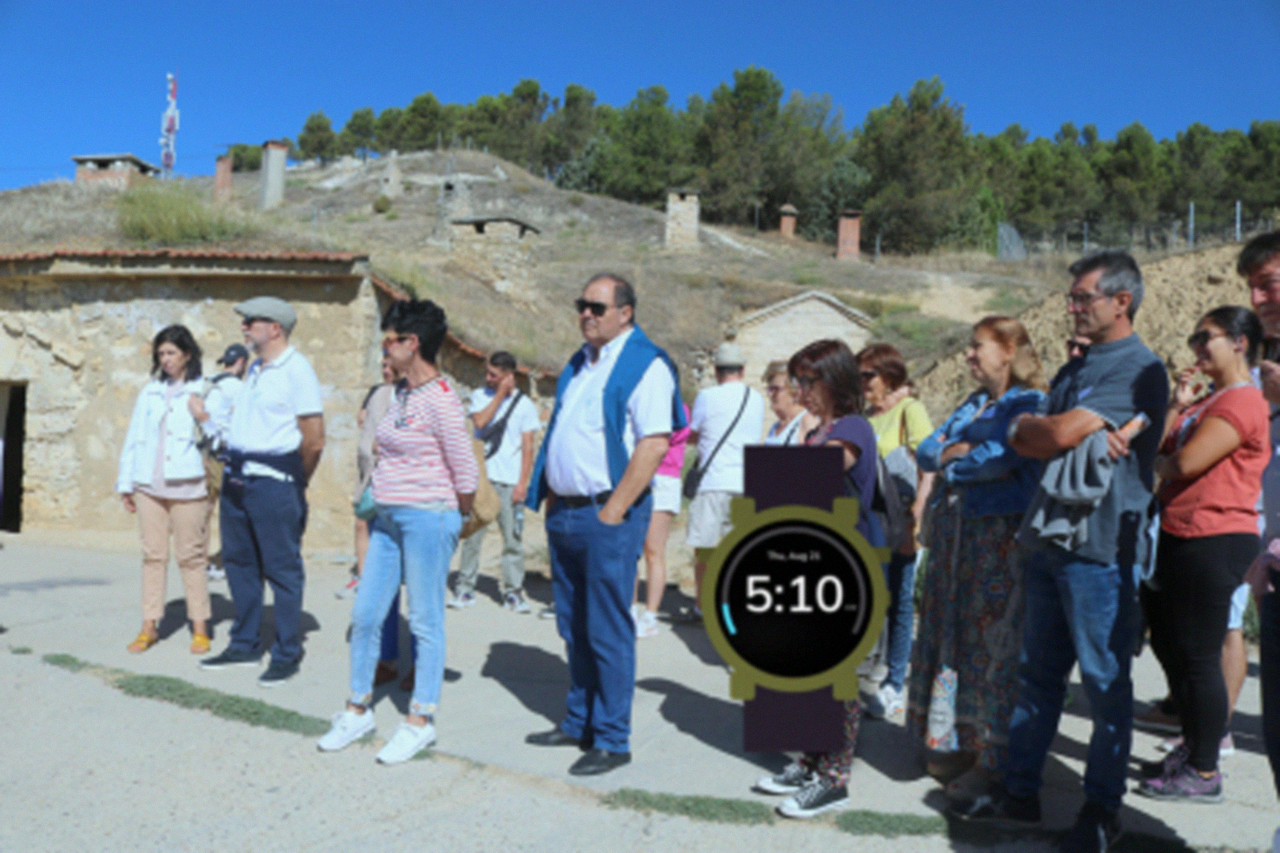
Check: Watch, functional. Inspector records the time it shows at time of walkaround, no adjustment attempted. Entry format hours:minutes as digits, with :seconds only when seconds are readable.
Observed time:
5:10
